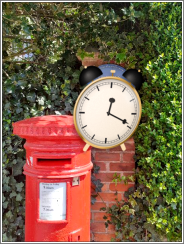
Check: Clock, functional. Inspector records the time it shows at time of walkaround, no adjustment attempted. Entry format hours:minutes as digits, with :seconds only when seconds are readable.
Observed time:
12:19
